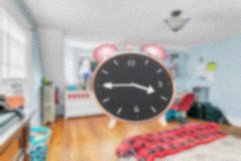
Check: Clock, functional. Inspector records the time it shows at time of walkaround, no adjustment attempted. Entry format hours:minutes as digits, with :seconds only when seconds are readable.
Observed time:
3:45
